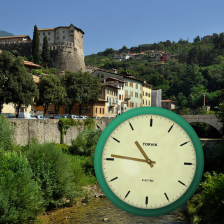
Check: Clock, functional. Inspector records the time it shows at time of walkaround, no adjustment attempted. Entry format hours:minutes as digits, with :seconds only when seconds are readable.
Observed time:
10:46
